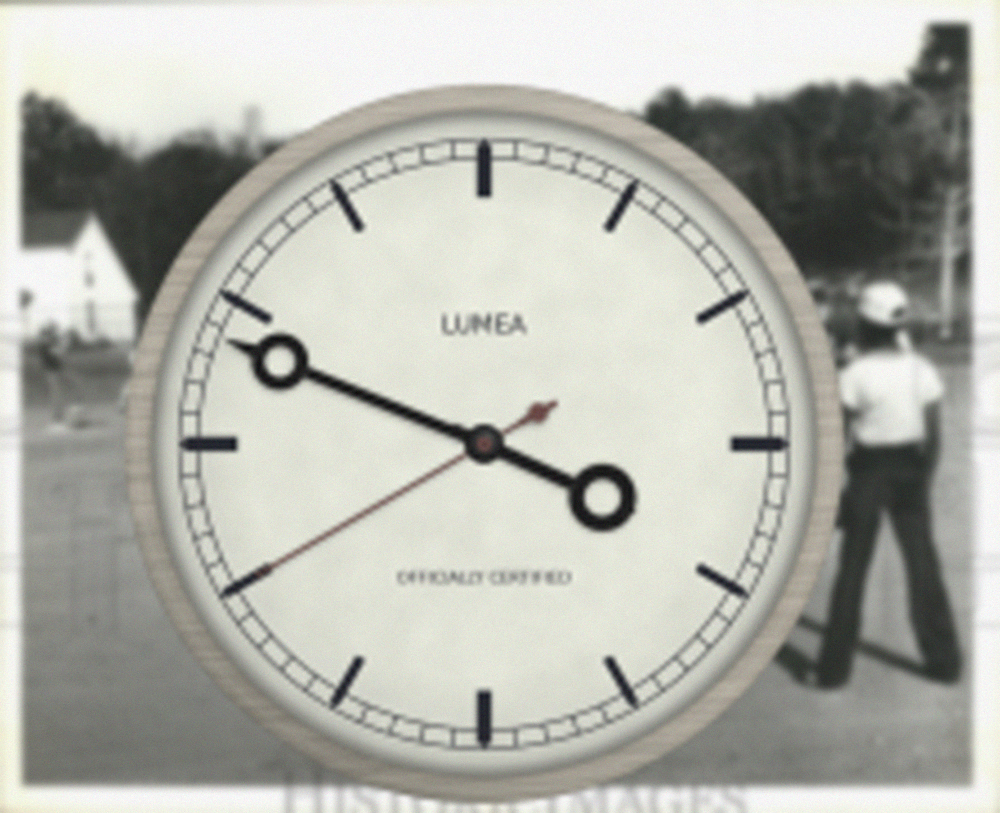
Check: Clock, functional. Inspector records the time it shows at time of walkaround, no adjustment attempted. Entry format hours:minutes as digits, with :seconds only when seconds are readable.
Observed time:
3:48:40
